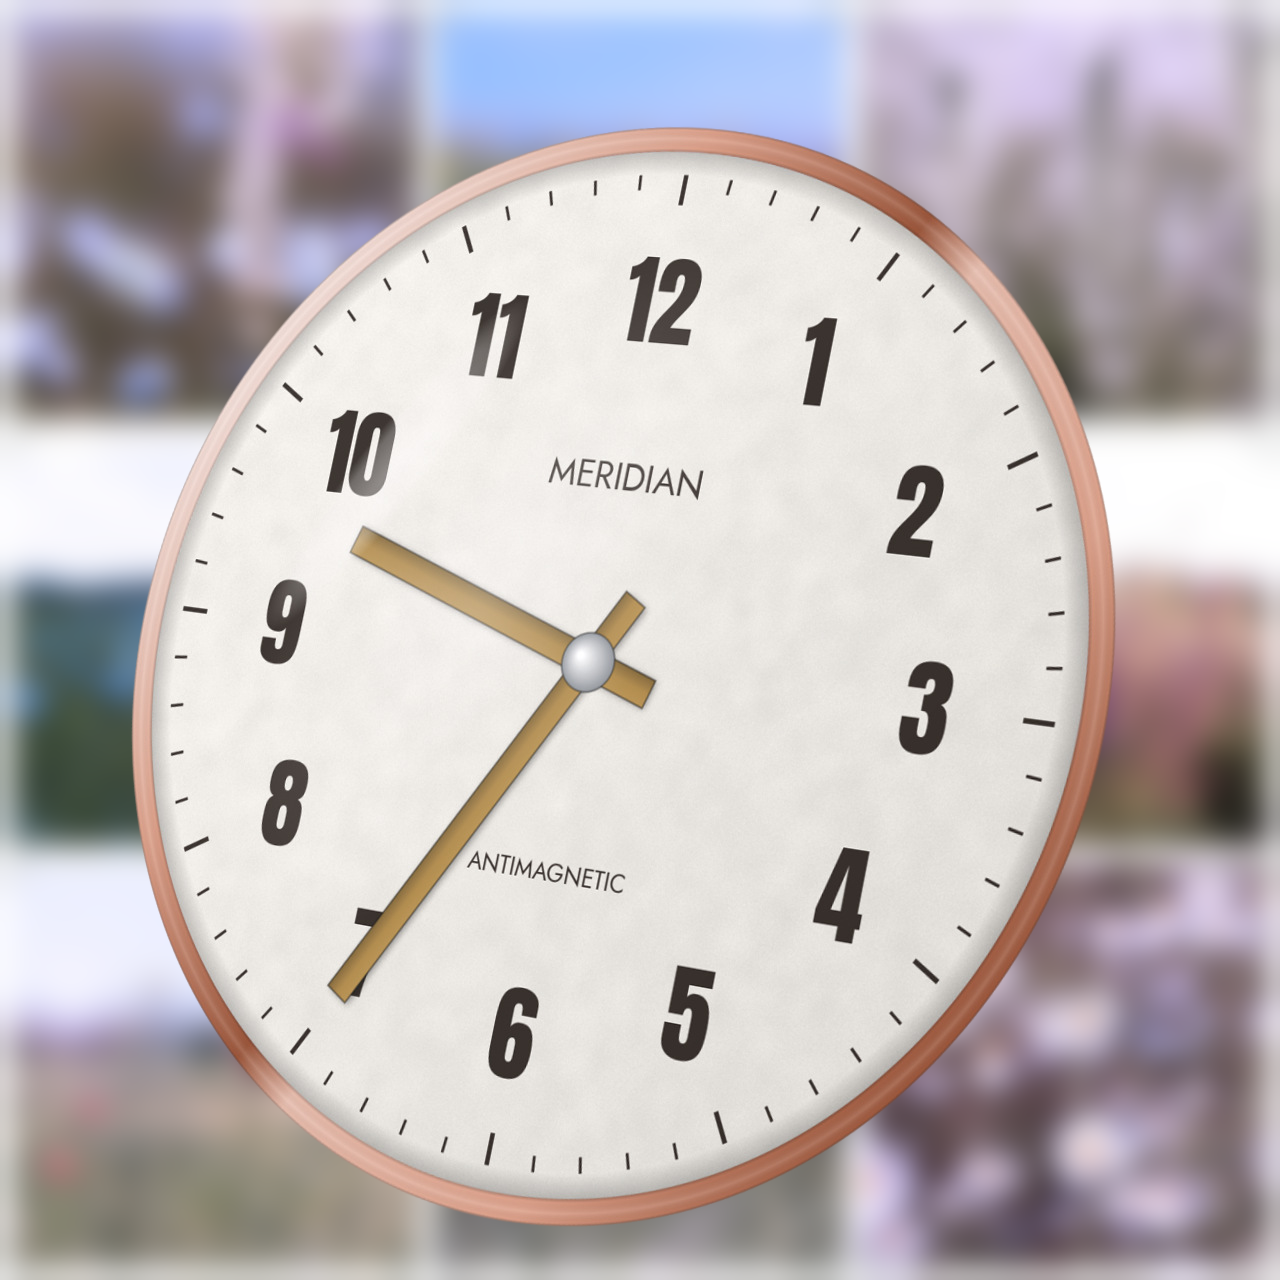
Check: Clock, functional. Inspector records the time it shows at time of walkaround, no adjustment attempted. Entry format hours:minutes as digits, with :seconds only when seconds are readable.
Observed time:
9:35
